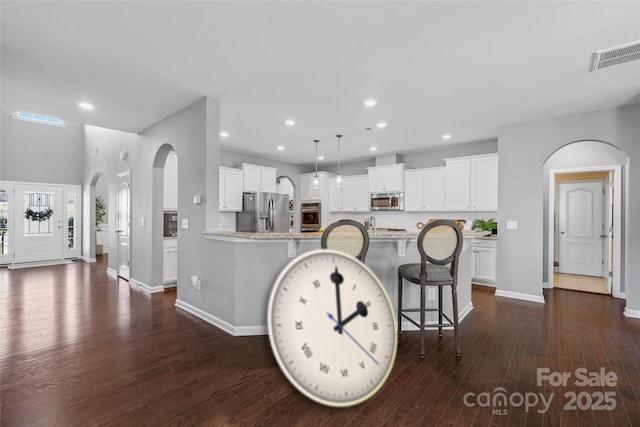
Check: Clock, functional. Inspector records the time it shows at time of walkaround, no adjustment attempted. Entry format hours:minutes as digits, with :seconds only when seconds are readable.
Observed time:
2:00:22
